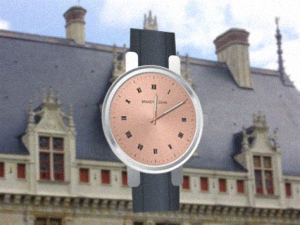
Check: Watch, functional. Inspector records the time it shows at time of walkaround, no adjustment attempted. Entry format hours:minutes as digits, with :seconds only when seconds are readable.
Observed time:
12:10
